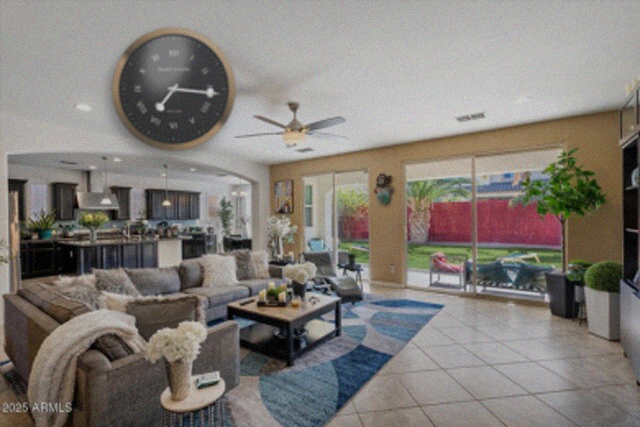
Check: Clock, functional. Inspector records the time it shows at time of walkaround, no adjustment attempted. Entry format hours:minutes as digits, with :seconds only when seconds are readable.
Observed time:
7:16
